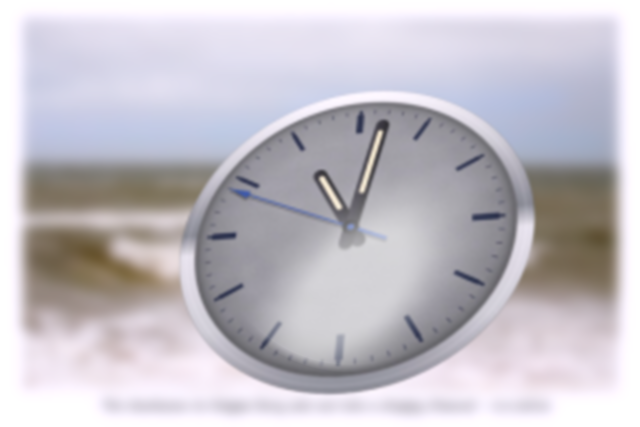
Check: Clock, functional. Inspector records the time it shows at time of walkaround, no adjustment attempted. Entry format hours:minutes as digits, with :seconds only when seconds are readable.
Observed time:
11:01:49
